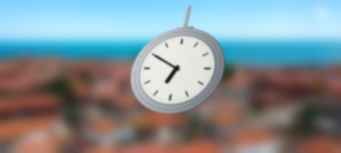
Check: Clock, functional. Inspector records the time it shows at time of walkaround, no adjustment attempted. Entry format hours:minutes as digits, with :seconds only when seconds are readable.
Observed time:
6:50
